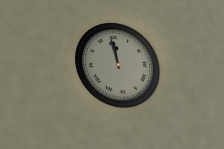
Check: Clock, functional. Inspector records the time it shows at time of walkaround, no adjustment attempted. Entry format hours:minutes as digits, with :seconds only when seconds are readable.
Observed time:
11:59
